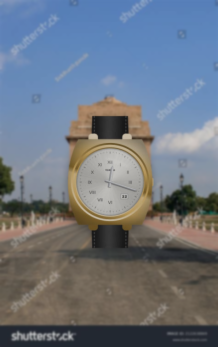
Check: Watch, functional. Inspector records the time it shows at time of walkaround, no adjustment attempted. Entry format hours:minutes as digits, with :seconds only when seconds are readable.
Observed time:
12:18
